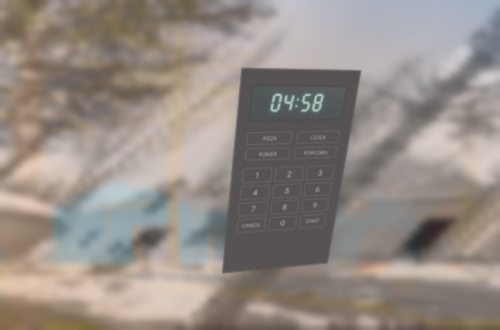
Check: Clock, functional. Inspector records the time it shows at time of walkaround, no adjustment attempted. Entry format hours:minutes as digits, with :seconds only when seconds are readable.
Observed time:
4:58
